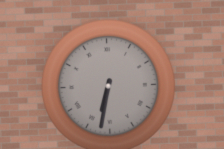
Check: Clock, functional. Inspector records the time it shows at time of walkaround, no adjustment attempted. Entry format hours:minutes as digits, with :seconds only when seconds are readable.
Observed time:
6:32
